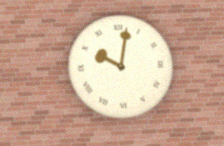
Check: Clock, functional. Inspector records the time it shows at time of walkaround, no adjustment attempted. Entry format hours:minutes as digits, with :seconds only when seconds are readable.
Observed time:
10:02
